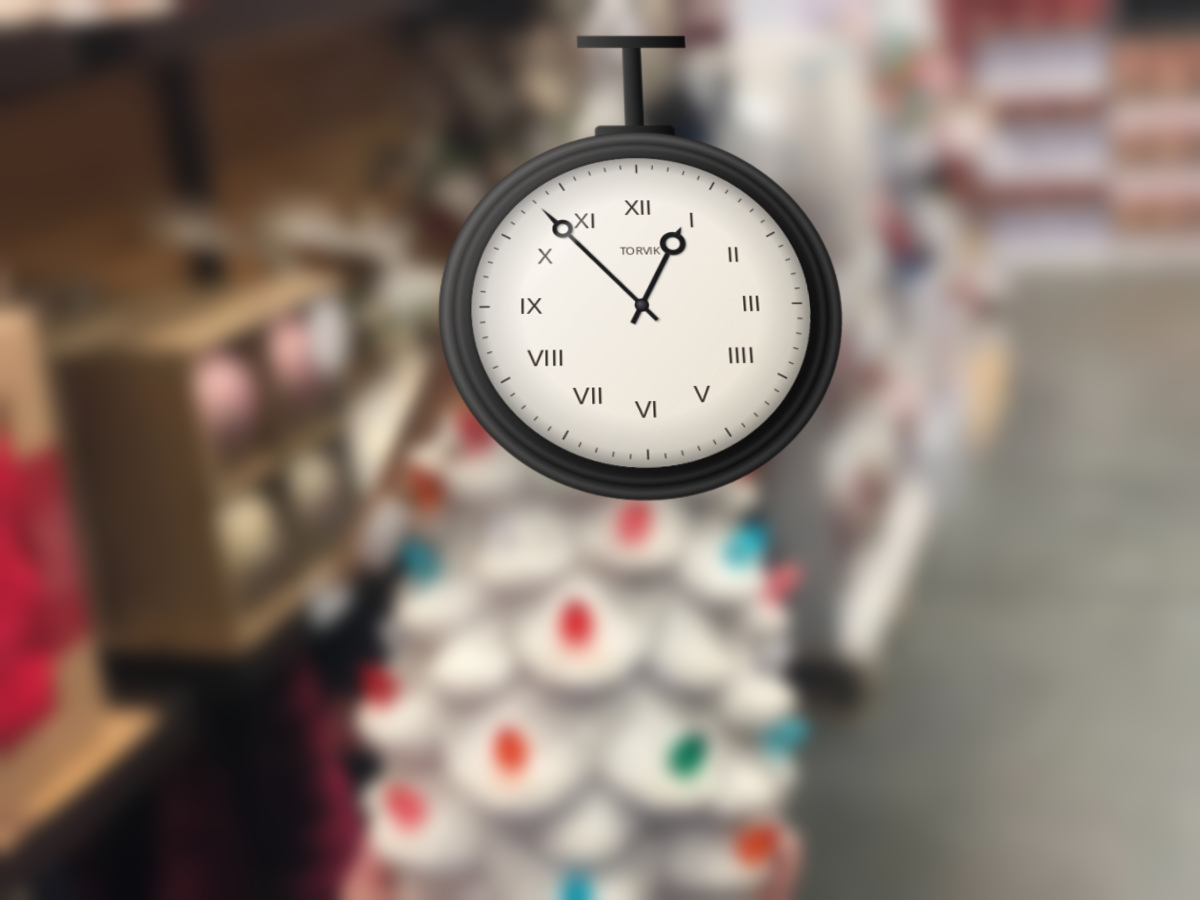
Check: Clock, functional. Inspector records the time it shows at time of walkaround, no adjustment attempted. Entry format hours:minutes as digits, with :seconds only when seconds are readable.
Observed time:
12:53
